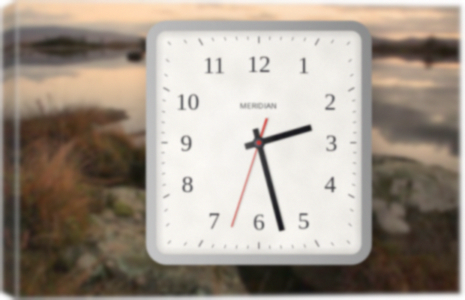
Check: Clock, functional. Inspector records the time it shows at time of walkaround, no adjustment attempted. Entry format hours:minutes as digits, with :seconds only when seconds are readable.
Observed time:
2:27:33
